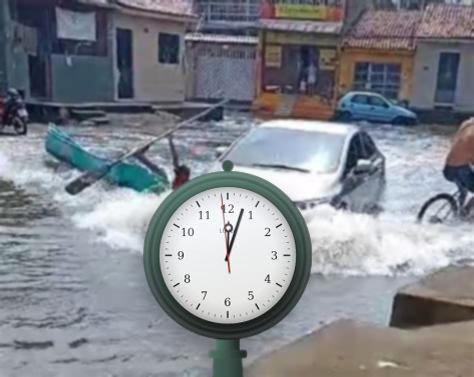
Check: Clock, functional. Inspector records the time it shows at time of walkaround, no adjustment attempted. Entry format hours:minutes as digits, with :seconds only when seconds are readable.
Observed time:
12:02:59
